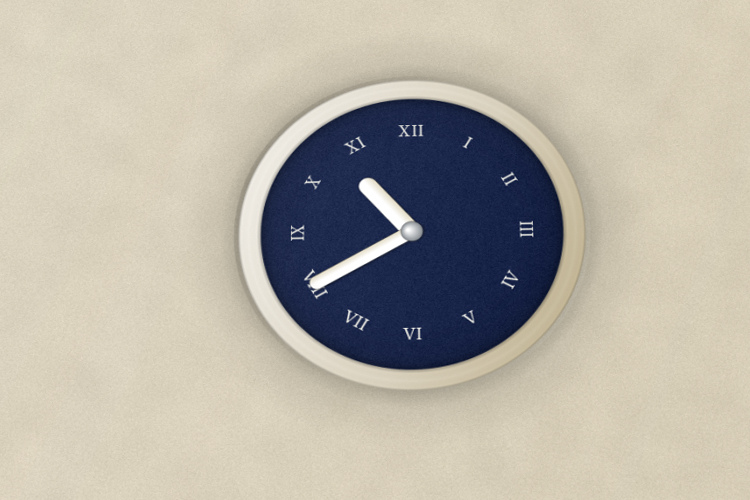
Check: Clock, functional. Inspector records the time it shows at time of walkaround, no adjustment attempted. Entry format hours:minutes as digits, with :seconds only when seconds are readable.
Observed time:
10:40
